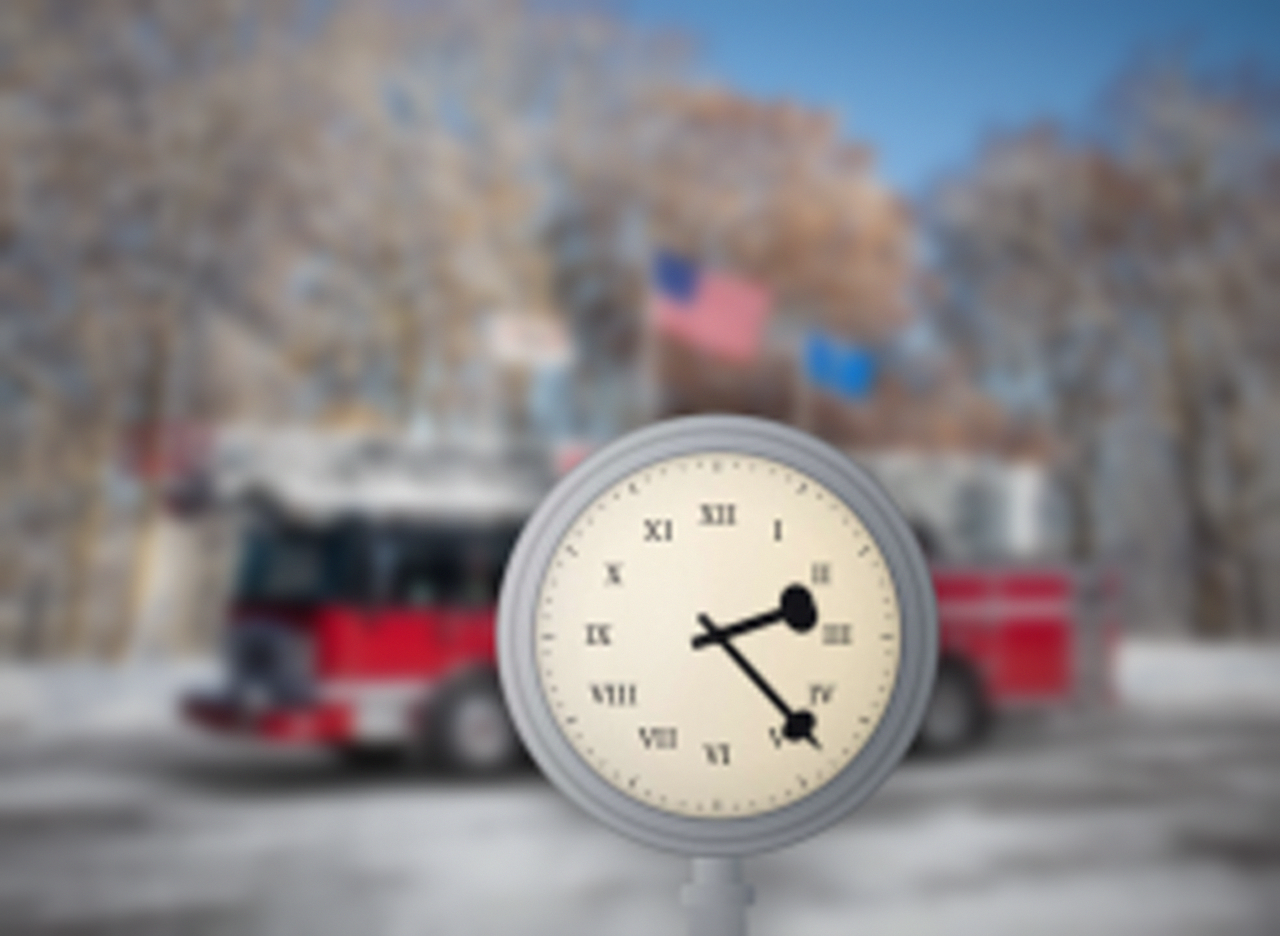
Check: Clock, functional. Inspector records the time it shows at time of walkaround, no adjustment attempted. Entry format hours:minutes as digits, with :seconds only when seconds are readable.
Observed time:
2:23
